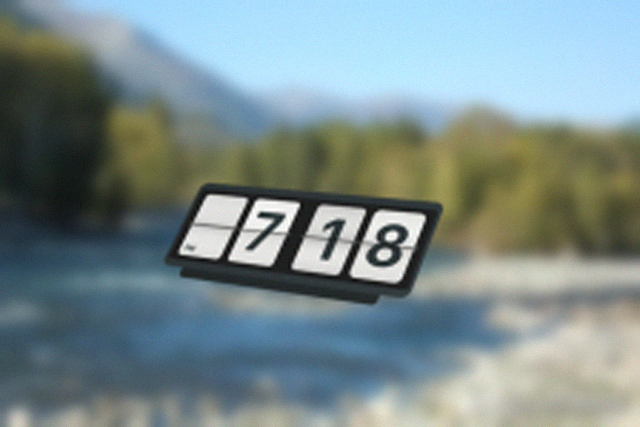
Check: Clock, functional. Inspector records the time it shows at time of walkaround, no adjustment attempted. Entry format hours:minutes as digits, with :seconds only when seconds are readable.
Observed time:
7:18
